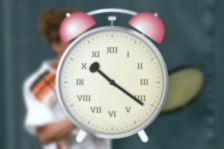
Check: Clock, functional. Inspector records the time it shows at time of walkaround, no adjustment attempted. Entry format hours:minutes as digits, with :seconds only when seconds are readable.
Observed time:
10:21
